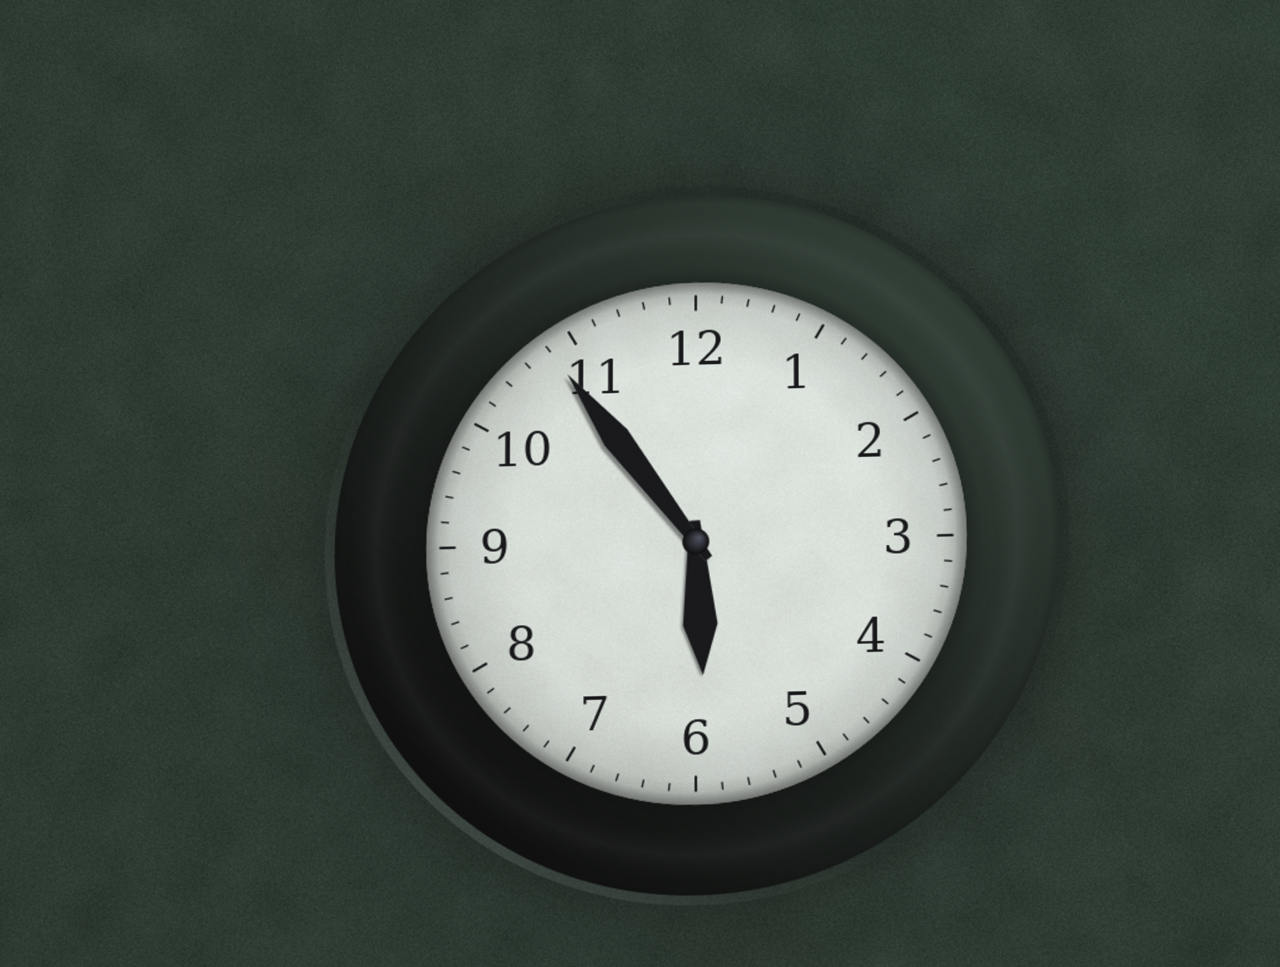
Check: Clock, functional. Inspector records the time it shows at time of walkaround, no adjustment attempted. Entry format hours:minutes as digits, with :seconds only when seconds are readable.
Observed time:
5:54
